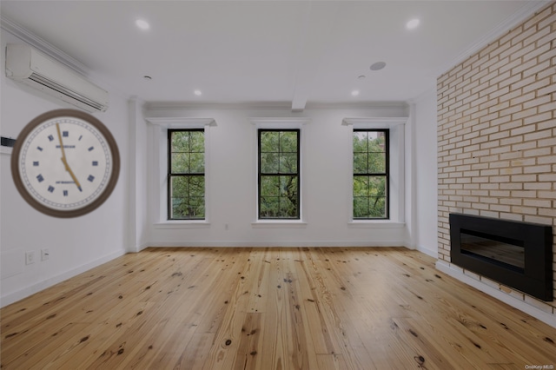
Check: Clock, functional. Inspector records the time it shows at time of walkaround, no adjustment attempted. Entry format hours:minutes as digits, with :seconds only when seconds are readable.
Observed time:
4:58
